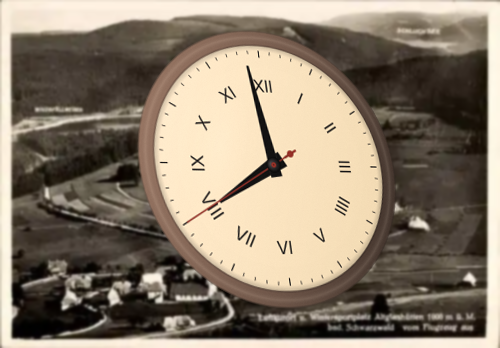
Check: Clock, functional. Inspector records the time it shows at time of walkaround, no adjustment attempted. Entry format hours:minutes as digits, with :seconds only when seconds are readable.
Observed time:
7:58:40
